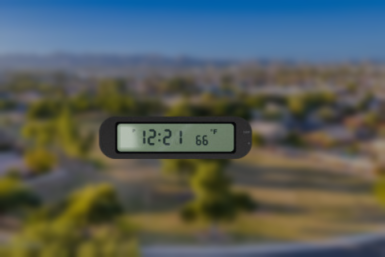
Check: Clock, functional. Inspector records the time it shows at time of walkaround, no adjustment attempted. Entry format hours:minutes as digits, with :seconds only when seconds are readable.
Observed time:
12:21
